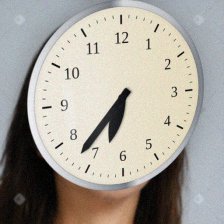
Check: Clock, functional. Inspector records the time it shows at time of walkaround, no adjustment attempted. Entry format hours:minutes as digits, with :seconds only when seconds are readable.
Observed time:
6:37
